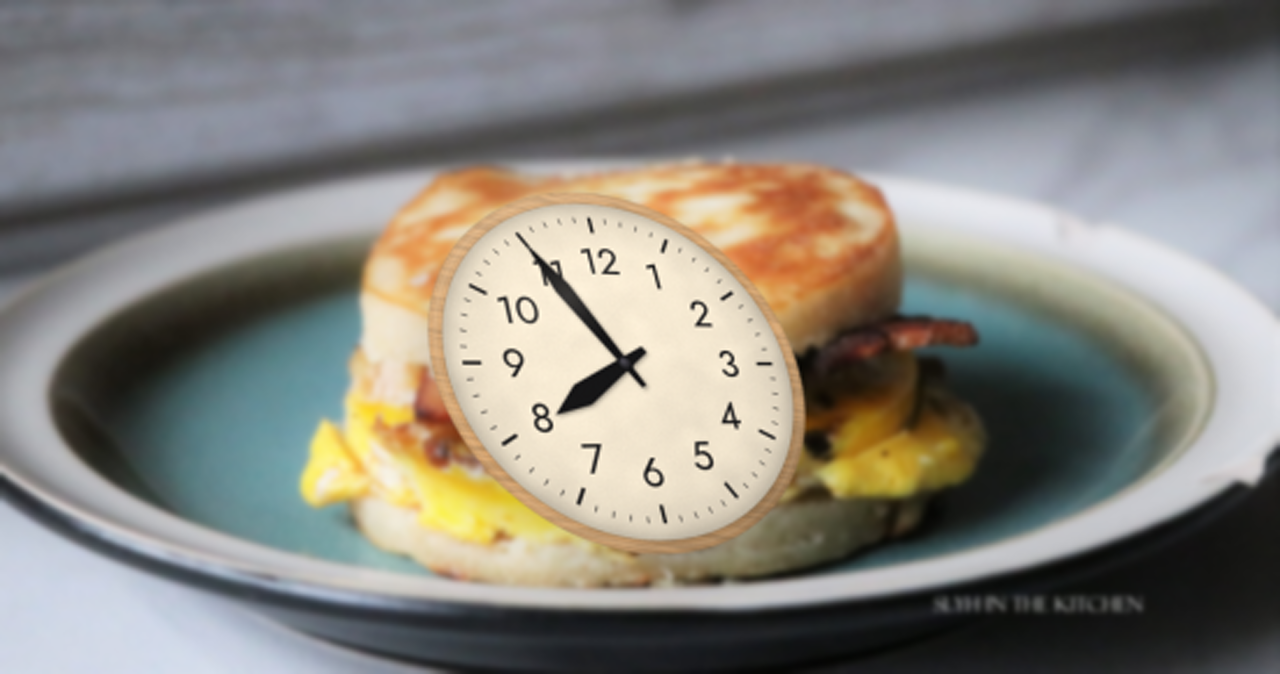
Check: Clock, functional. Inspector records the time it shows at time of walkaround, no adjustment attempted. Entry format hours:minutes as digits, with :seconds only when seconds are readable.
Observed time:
7:55
